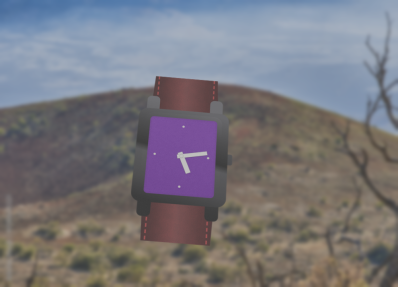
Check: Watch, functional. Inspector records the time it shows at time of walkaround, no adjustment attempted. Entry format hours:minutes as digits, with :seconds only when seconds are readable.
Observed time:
5:13
